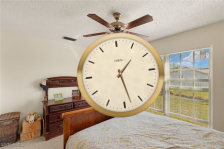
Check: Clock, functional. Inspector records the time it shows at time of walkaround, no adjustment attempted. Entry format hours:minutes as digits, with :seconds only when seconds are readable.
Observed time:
1:28
